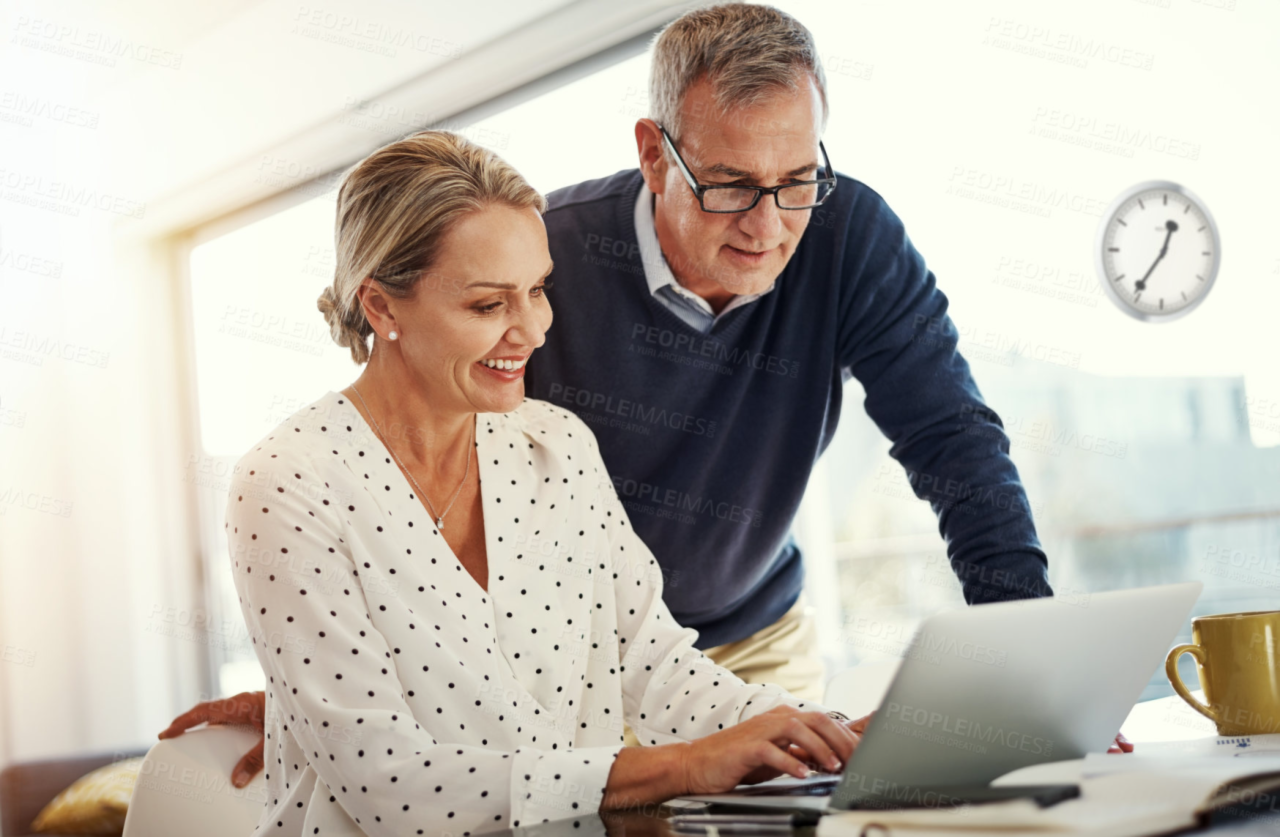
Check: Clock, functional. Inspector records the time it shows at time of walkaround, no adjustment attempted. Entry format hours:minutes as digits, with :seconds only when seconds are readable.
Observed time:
12:36
